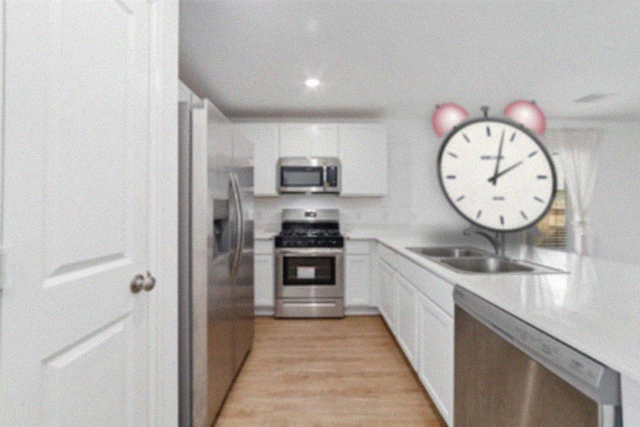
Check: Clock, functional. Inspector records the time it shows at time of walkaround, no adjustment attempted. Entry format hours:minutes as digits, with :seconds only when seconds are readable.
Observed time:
2:03
